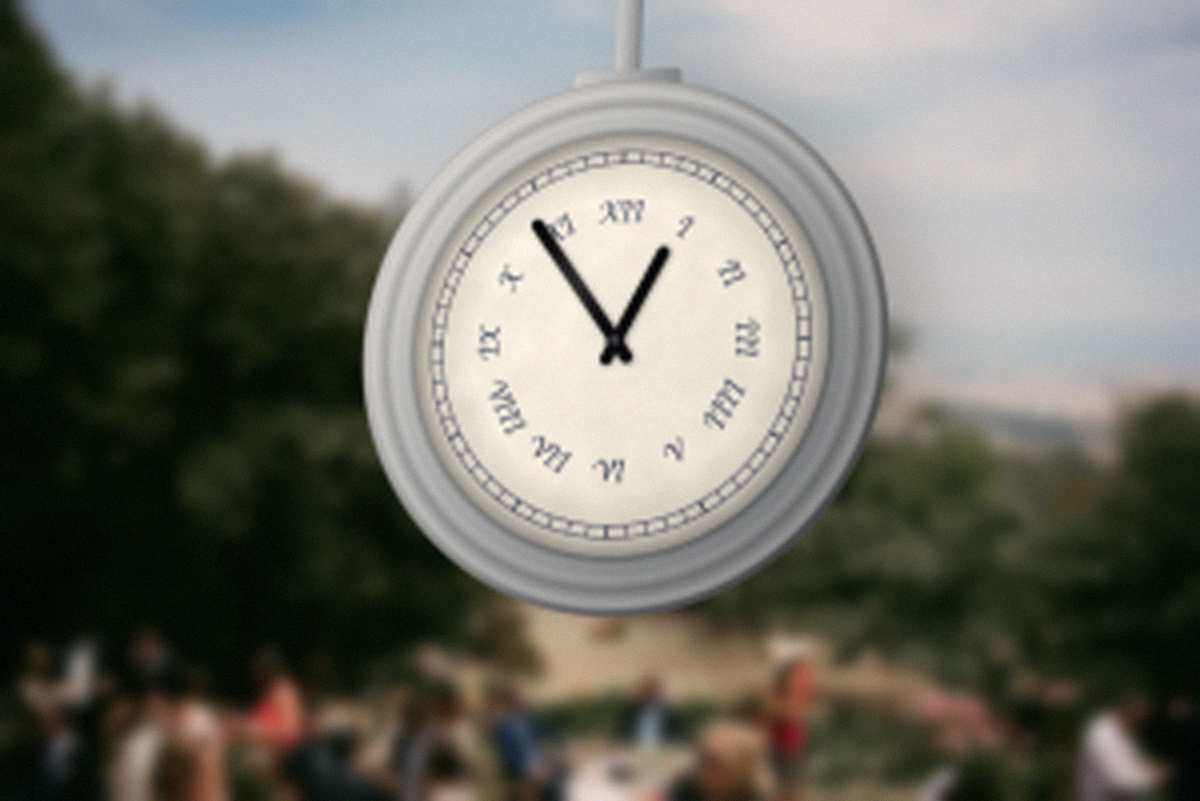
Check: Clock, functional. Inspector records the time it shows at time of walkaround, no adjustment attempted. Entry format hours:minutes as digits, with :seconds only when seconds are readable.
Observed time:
12:54
